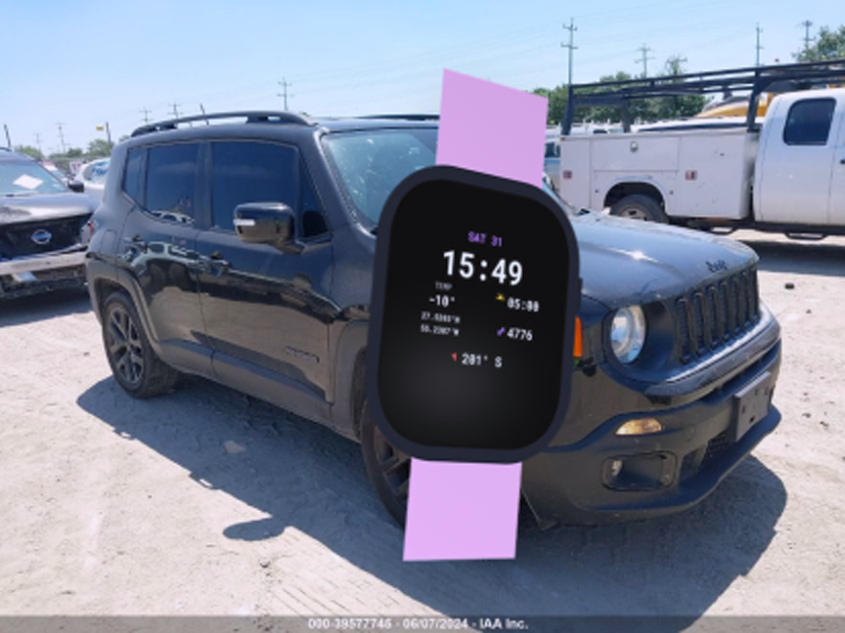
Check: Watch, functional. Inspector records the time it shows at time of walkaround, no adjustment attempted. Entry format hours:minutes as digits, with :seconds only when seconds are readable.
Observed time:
15:49
